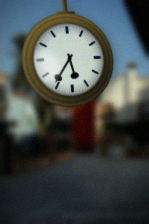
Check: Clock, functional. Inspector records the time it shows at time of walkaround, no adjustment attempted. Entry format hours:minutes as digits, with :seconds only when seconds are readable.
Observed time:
5:36
